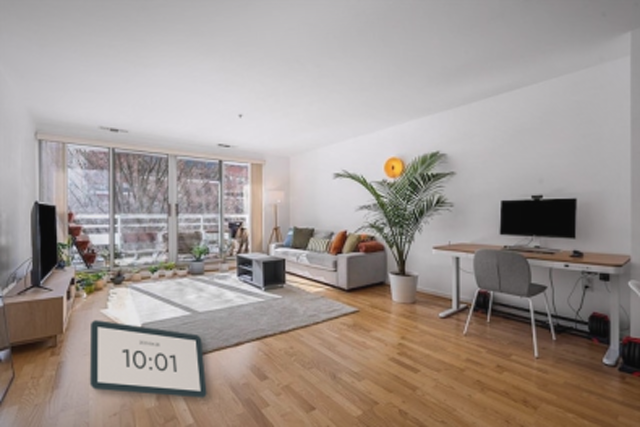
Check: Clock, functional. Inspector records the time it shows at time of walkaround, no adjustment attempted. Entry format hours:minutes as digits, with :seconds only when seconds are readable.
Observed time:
10:01
